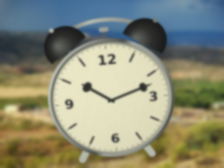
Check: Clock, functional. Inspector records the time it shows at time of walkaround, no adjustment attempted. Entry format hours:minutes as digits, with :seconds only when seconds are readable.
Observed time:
10:12
